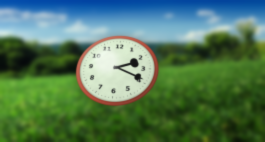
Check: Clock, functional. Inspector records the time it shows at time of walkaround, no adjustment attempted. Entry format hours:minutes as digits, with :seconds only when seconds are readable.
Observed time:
2:19
